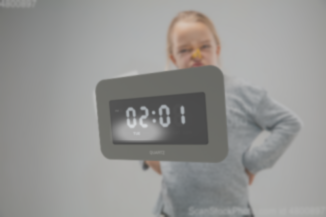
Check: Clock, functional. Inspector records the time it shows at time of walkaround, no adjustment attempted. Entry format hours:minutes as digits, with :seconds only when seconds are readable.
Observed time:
2:01
